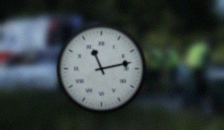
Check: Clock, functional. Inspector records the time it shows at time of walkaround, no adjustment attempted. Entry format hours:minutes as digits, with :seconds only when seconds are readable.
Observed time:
11:13
